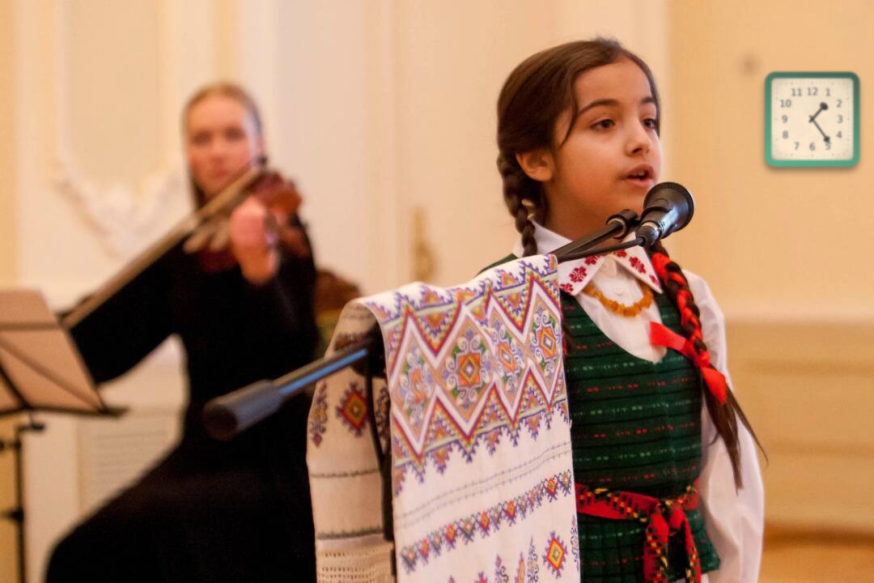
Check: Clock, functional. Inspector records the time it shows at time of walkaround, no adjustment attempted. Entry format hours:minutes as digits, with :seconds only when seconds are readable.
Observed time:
1:24
